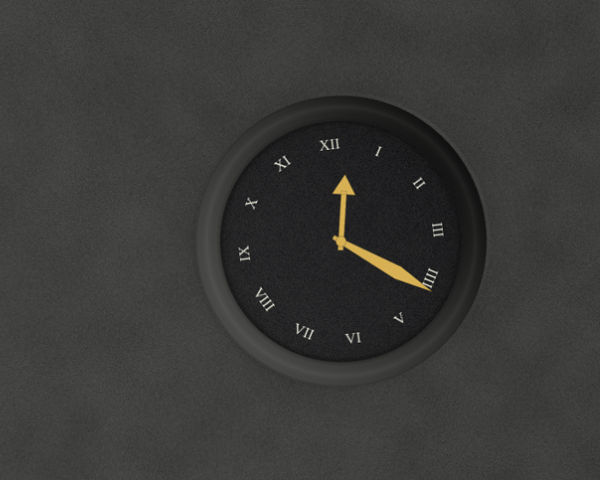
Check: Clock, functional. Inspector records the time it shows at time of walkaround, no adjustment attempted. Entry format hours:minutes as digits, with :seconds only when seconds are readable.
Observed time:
12:21
